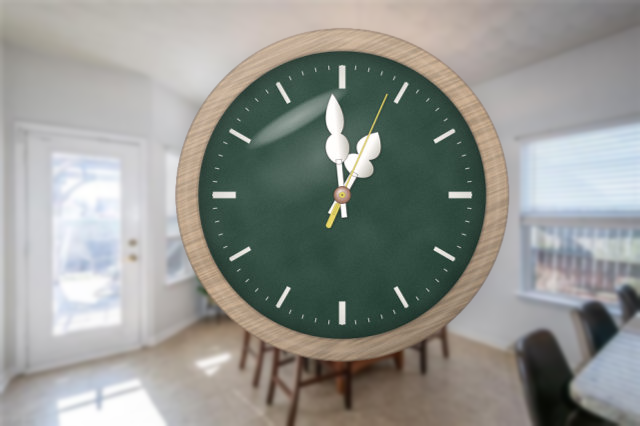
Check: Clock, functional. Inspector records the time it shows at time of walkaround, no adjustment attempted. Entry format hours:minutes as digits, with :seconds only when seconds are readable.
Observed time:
12:59:04
